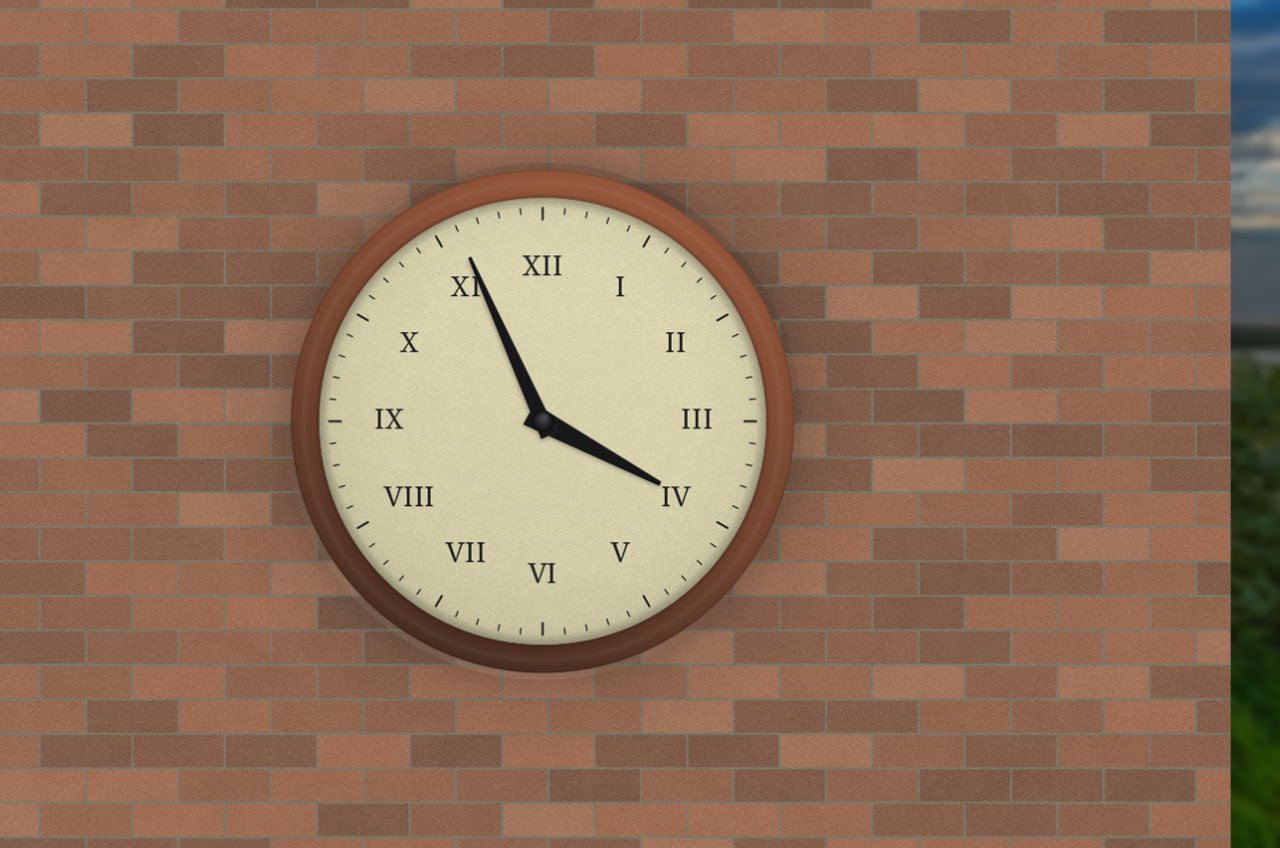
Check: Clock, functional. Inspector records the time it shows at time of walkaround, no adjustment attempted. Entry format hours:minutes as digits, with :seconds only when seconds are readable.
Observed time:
3:56
